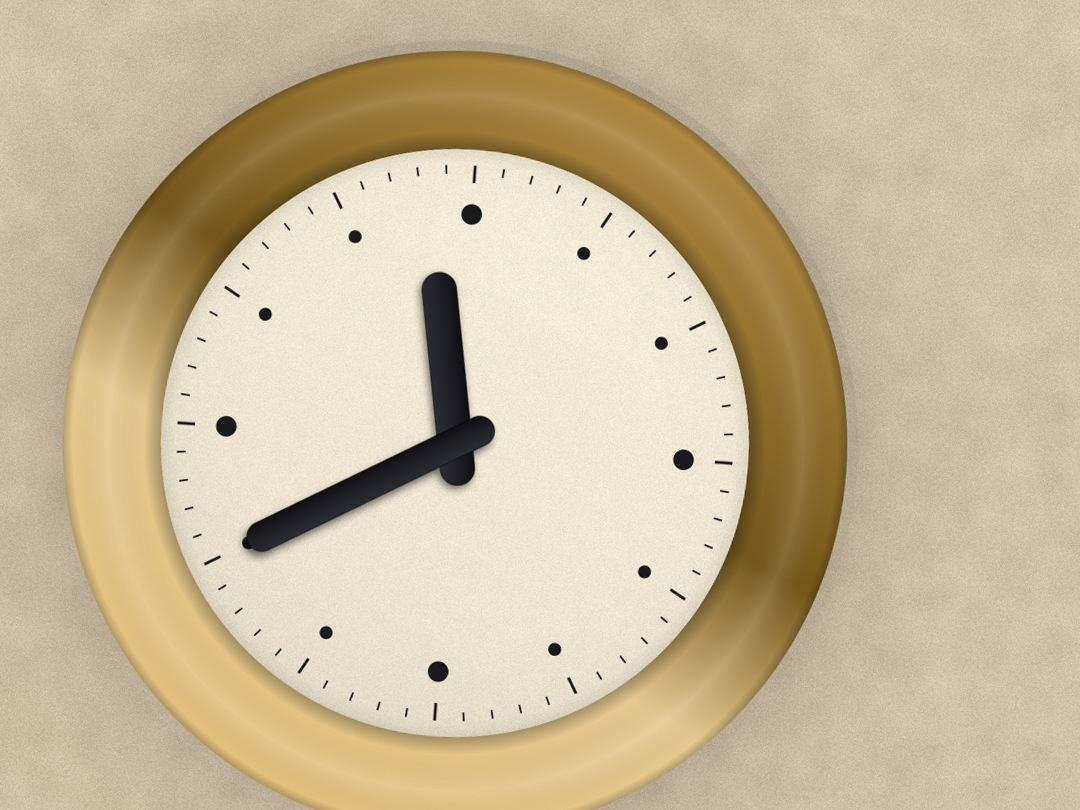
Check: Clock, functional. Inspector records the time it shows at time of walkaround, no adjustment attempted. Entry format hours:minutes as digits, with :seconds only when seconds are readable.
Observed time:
11:40
